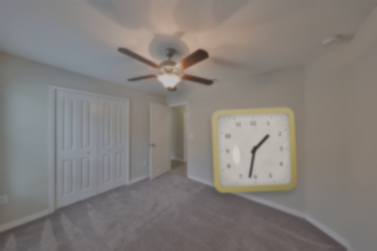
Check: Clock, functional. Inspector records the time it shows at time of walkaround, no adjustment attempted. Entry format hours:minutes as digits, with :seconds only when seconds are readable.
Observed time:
1:32
